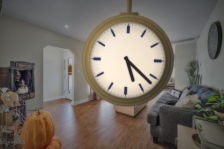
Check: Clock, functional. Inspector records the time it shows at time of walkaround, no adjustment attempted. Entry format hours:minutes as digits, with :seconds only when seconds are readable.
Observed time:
5:22
